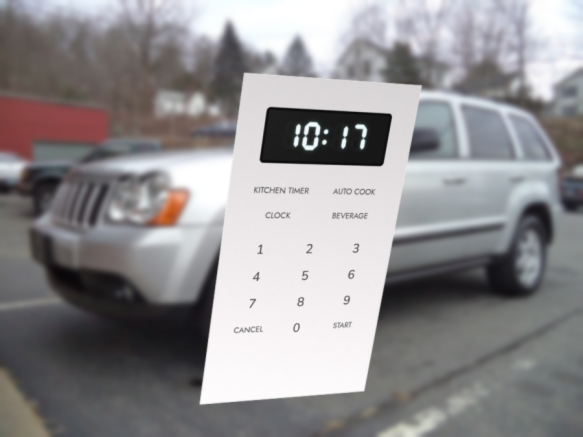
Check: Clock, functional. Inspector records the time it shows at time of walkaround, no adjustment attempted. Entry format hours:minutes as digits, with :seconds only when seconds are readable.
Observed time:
10:17
